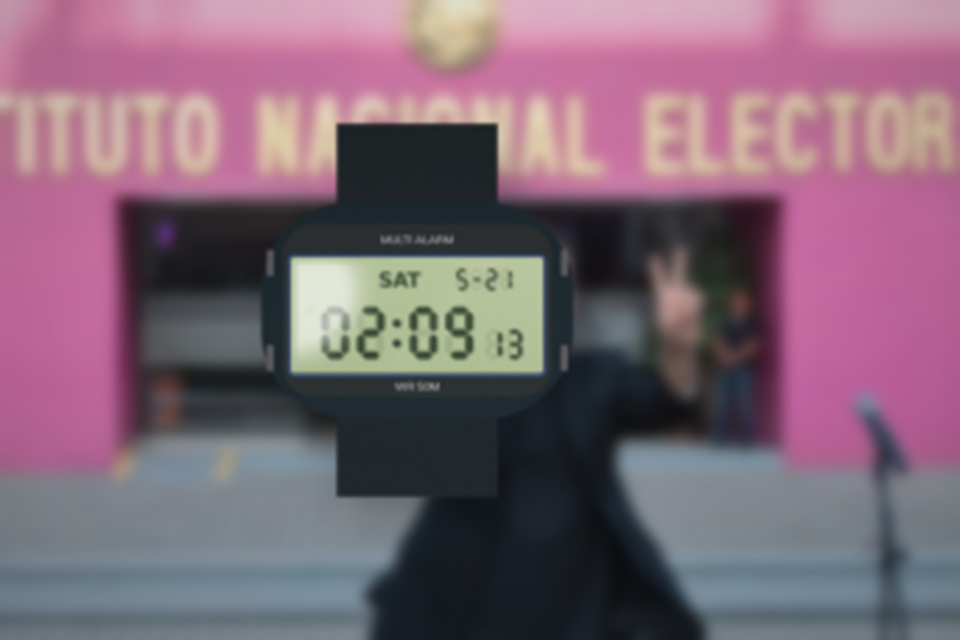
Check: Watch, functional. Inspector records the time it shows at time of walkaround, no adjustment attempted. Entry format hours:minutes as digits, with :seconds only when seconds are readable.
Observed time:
2:09:13
